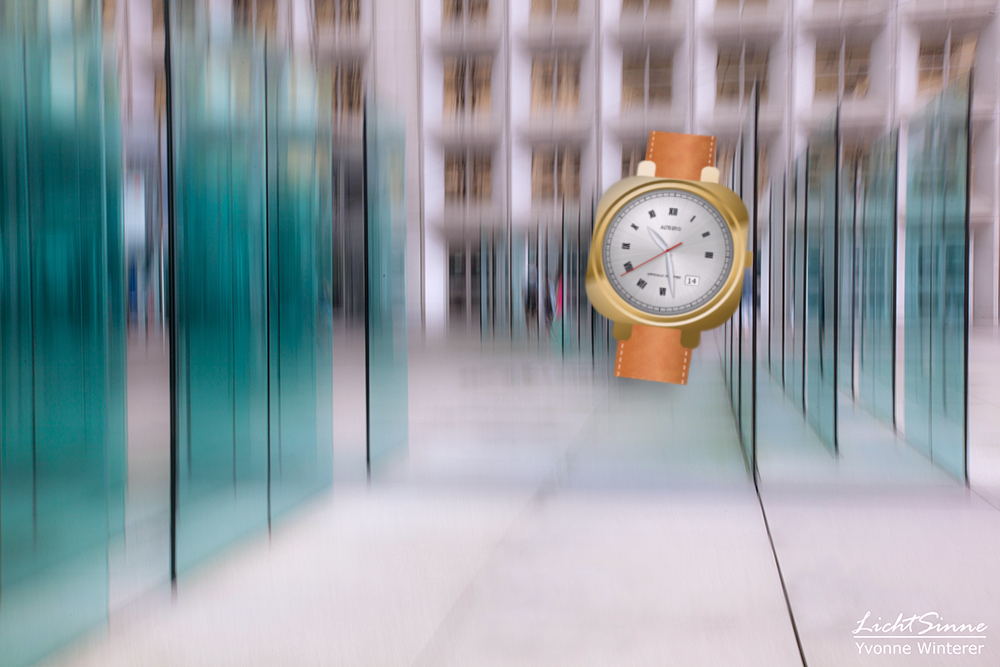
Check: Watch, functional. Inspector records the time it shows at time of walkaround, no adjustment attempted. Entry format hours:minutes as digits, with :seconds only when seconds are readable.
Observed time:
10:27:39
